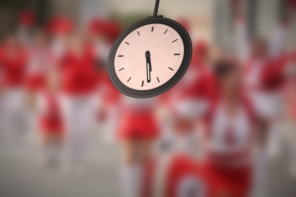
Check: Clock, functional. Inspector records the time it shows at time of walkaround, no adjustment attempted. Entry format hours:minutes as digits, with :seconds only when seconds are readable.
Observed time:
5:28
